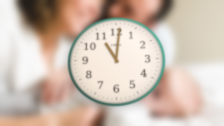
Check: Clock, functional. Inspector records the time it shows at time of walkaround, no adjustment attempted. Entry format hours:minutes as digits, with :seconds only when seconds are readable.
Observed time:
11:01
